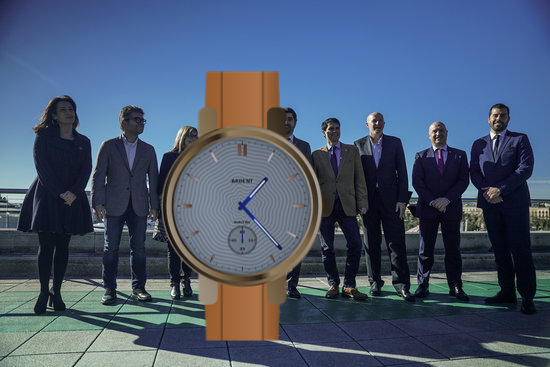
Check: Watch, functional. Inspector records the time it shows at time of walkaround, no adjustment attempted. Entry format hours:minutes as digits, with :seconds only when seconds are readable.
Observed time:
1:23
